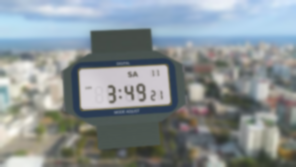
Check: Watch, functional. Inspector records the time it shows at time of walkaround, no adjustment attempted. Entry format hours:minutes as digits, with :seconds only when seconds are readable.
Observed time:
3:49:21
